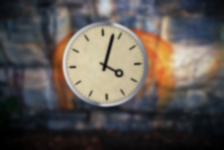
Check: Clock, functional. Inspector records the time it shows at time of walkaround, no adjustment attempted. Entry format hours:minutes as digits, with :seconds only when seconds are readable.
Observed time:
4:03
